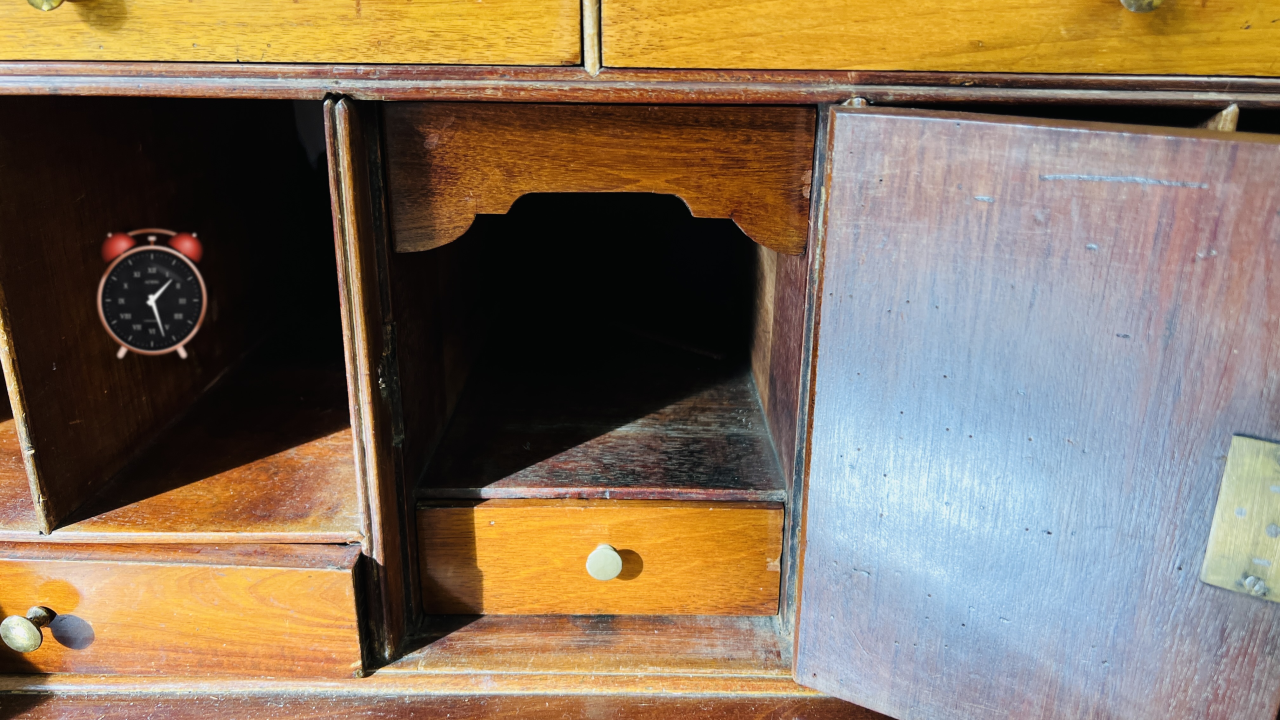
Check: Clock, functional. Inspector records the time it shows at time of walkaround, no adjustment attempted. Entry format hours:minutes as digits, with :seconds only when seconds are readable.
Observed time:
1:27
